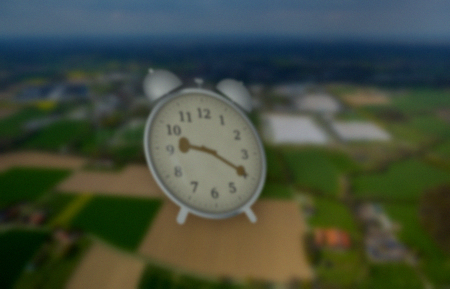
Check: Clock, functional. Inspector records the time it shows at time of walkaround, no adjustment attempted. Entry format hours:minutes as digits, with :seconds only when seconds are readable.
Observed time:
9:20
